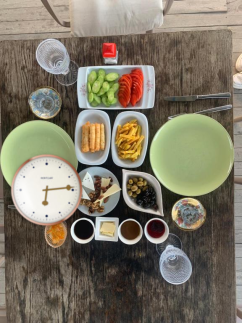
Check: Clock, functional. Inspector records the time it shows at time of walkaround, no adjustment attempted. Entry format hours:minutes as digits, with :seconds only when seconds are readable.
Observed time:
6:14
